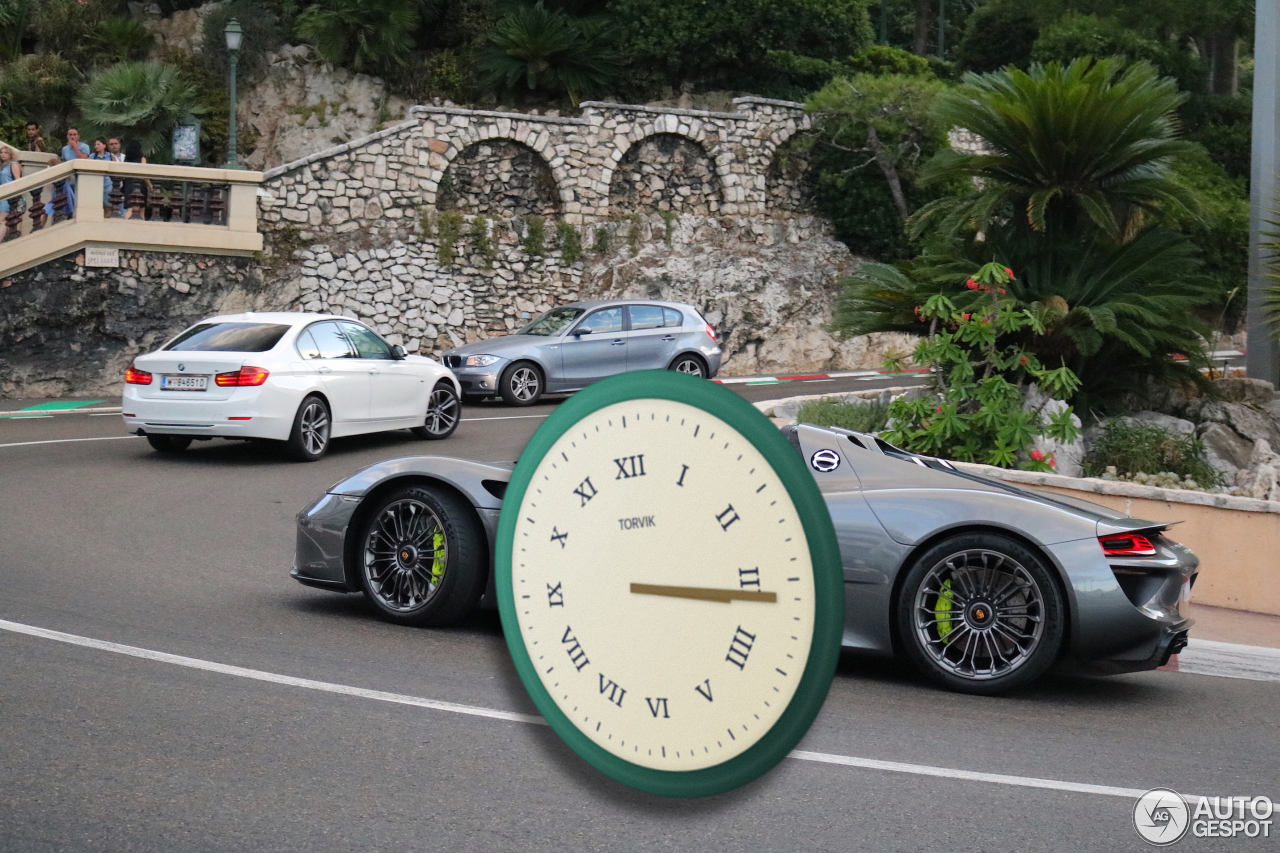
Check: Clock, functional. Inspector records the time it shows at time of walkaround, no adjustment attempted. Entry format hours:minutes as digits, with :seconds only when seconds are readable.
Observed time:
3:16
